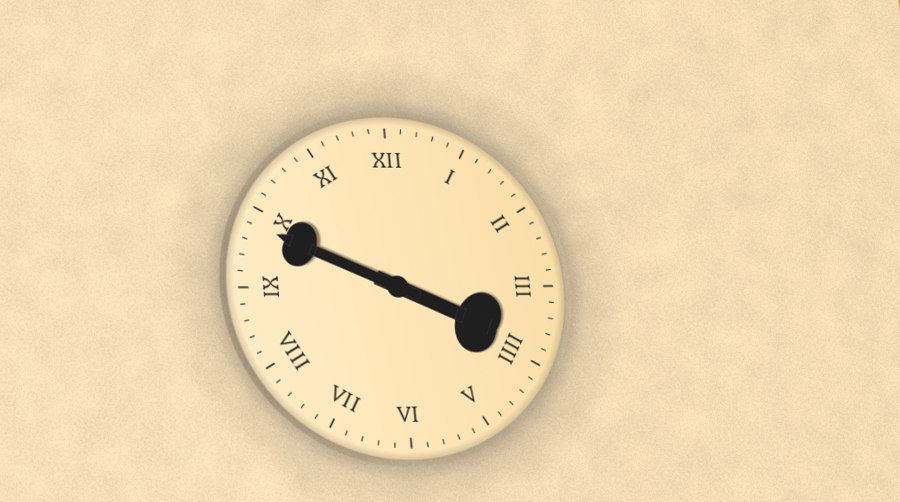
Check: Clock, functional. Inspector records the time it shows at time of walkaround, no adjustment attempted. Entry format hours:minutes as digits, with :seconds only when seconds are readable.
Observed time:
3:49
